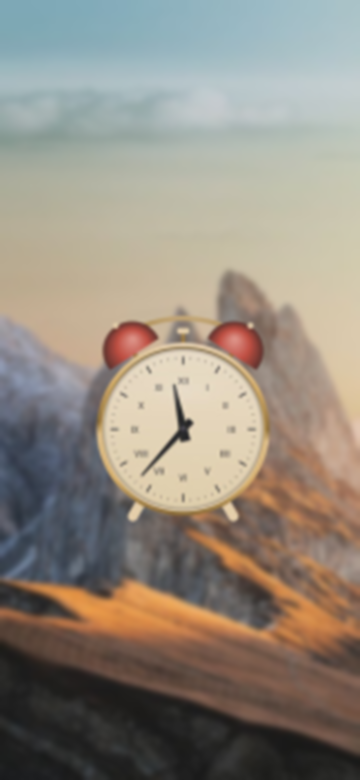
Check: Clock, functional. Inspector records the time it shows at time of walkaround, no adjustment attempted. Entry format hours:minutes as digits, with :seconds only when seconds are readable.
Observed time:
11:37
